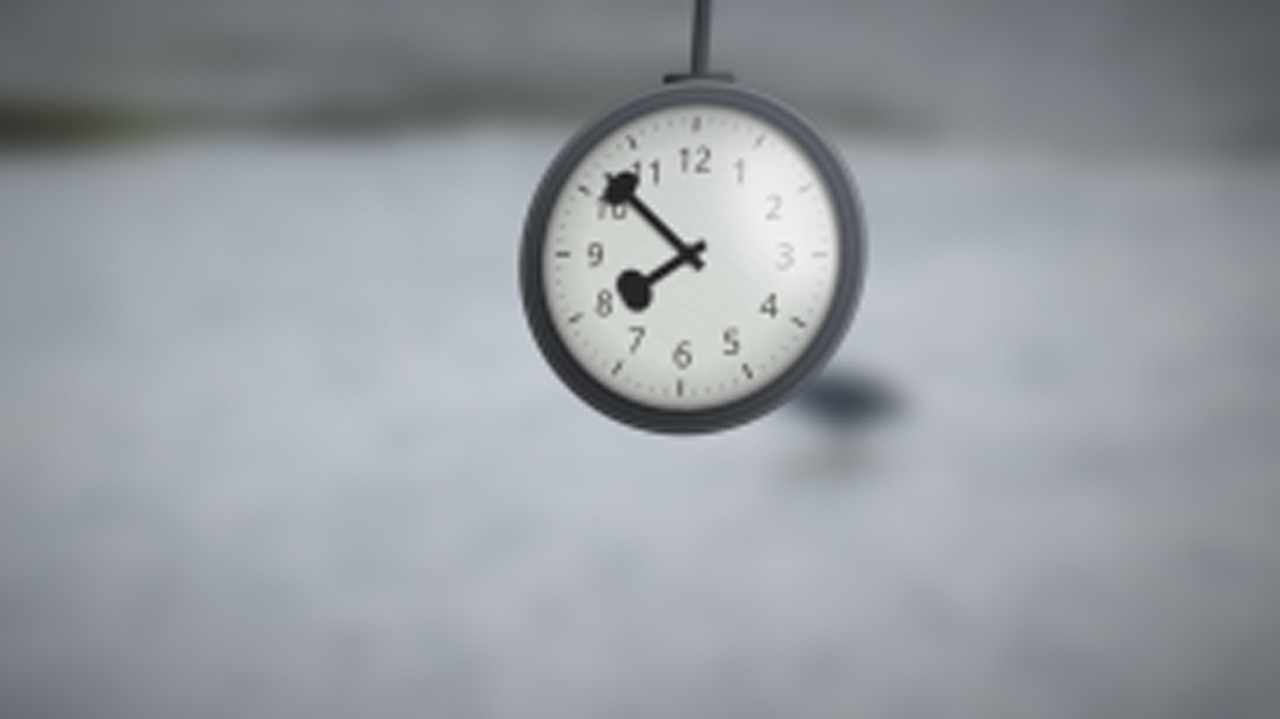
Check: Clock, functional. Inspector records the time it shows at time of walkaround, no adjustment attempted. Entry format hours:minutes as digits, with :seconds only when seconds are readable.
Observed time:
7:52
